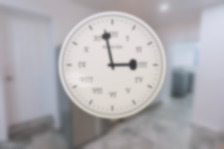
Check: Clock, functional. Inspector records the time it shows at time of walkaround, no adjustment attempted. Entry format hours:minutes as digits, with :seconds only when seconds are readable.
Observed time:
2:58
